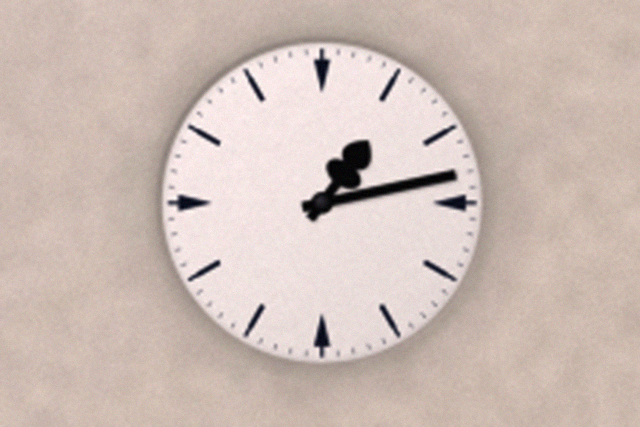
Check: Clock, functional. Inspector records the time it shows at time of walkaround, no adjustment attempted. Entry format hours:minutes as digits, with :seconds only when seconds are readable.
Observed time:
1:13
